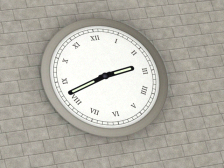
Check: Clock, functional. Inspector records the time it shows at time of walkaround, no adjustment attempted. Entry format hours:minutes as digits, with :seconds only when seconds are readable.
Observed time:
2:42
